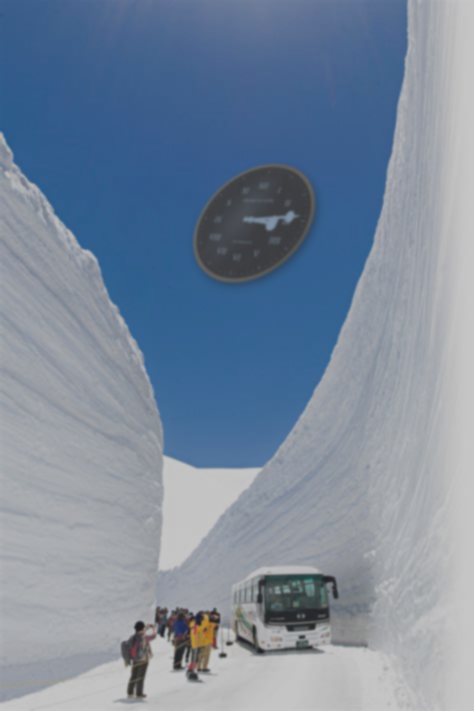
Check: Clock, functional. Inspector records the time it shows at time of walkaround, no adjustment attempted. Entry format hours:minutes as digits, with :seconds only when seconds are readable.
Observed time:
3:14
